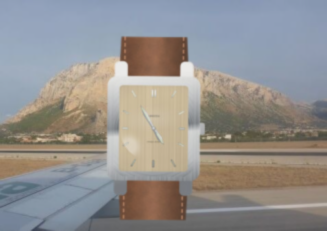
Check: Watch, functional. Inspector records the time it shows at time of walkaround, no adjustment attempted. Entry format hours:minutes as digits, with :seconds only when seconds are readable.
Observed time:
4:55
